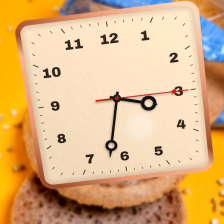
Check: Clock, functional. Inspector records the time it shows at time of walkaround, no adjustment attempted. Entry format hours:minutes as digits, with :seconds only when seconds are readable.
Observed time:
3:32:15
